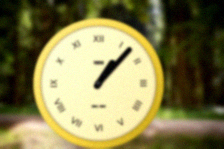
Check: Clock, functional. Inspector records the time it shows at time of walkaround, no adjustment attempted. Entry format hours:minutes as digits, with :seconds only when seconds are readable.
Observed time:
1:07
